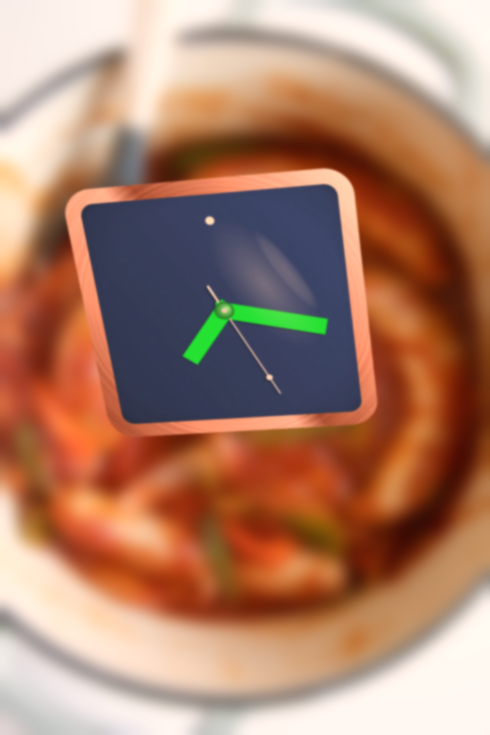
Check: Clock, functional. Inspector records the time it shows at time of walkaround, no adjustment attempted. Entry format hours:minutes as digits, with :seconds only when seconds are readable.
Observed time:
7:17:26
